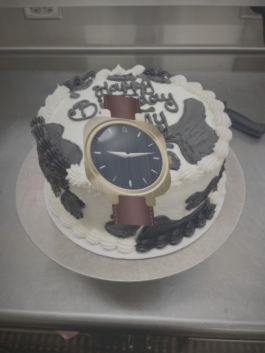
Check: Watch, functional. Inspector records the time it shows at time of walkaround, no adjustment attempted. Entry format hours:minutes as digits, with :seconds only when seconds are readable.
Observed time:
9:13
